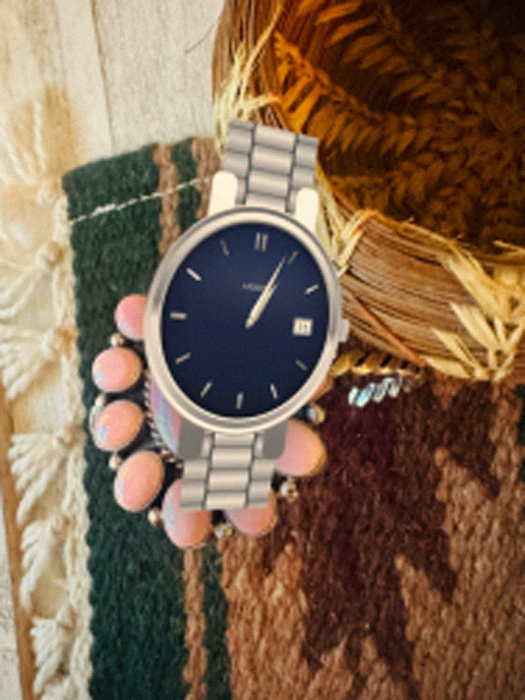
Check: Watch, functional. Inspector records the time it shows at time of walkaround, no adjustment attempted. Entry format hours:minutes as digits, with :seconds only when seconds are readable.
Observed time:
1:04
